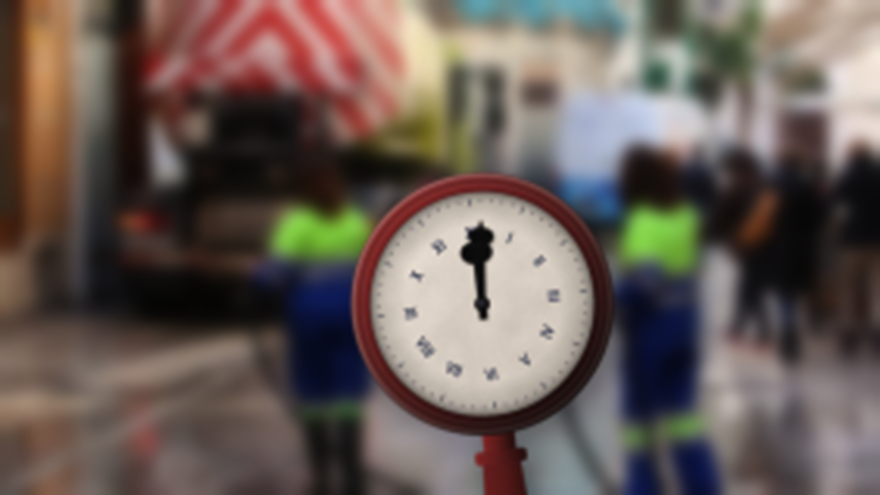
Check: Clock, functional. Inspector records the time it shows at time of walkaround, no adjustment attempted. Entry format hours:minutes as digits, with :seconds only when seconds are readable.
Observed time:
12:01
